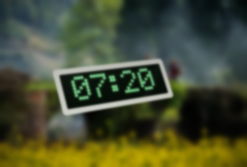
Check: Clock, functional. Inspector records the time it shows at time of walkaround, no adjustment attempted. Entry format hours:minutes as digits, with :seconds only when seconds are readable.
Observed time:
7:20
